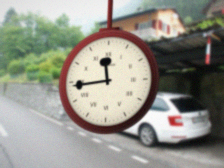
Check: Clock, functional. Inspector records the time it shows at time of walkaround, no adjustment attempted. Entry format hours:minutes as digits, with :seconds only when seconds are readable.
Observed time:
11:44
